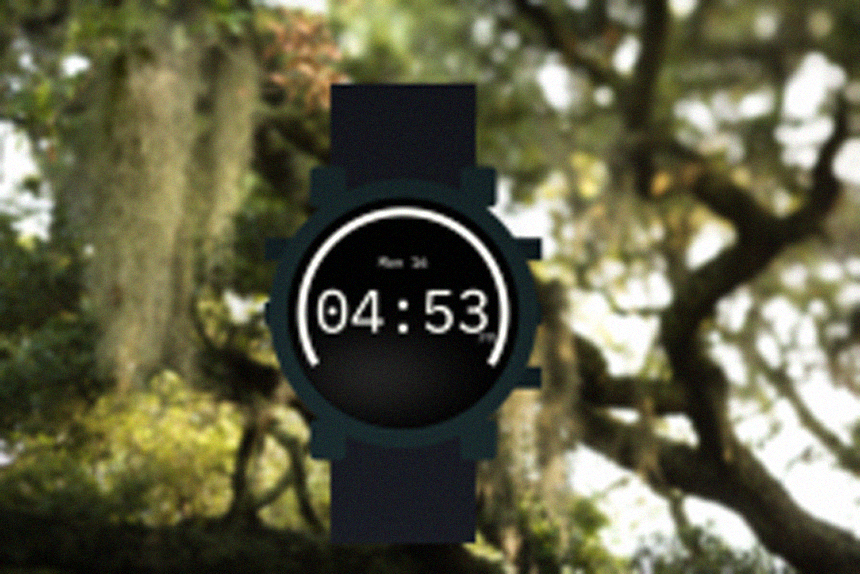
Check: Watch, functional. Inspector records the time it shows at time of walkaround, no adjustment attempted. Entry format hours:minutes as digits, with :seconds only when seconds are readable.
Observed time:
4:53
